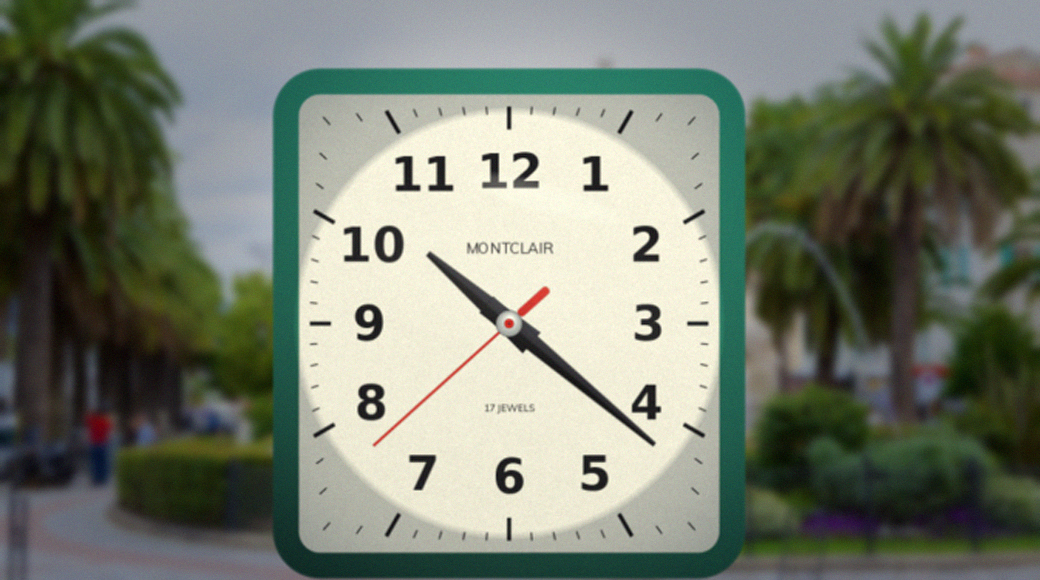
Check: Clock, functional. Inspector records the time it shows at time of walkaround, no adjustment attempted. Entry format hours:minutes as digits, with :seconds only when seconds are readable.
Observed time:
10:21:38
